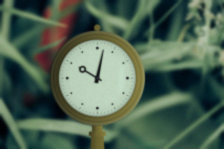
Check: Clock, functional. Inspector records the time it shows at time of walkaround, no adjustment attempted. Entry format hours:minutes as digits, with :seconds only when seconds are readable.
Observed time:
10:02
